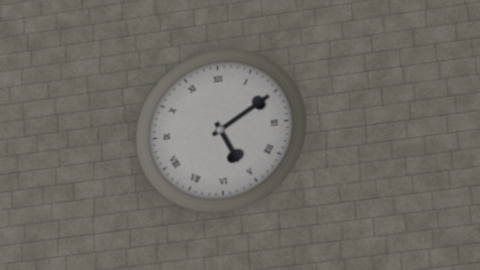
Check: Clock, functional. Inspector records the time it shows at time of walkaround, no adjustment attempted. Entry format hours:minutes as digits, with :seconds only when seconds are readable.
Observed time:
5:10
